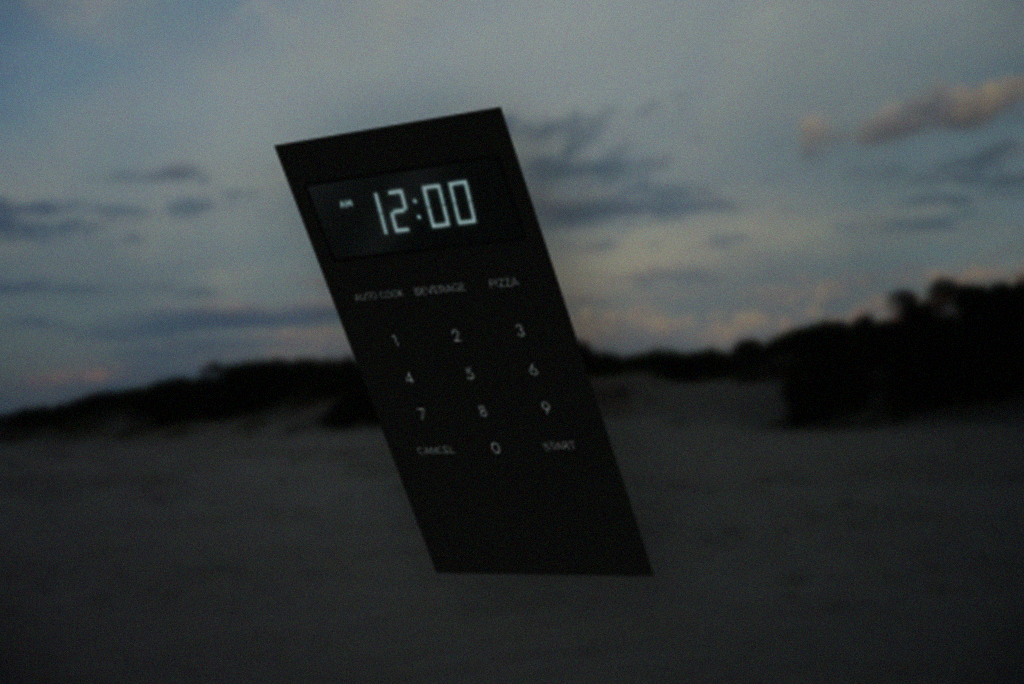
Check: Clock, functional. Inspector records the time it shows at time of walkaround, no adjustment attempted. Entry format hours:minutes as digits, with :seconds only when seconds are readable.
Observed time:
12:00
